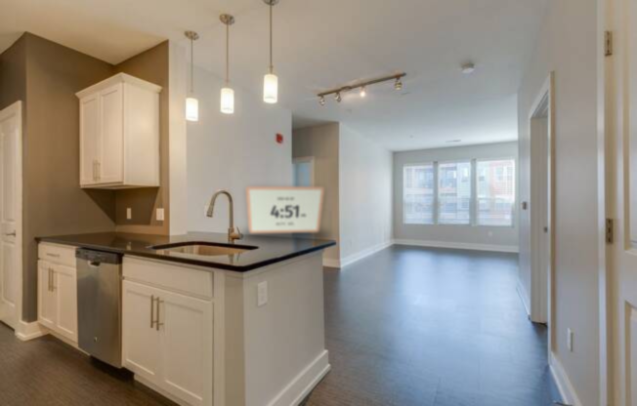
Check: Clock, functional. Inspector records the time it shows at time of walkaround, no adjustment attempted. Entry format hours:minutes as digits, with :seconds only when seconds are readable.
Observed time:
4:51
